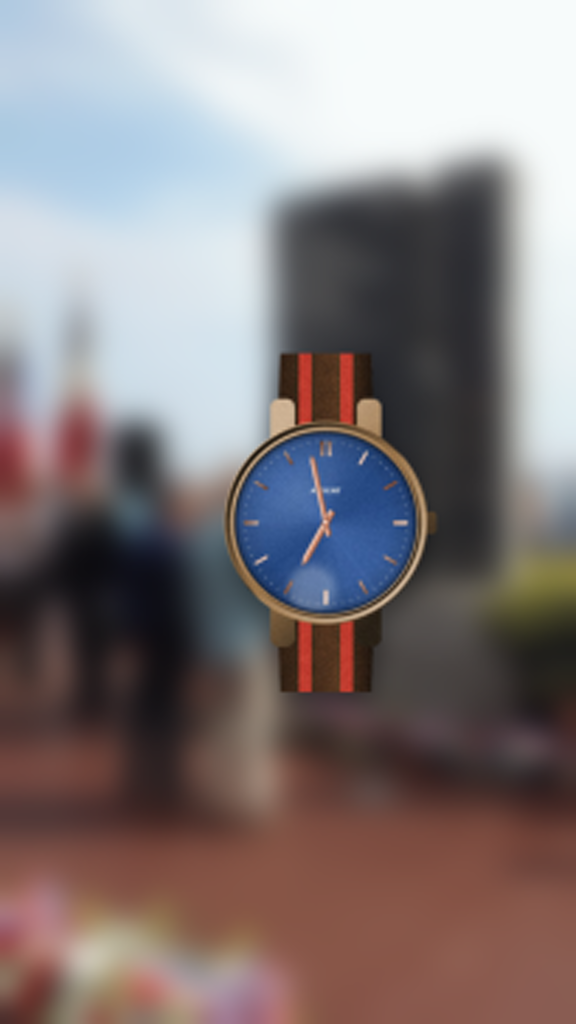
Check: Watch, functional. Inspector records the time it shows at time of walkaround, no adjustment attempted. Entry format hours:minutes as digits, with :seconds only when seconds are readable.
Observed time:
6:58
